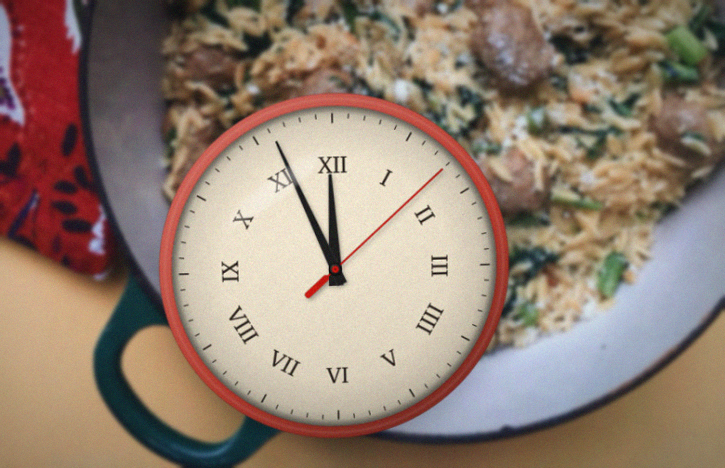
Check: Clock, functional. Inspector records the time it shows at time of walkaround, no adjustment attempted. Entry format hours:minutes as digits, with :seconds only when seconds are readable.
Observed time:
11:56:08
